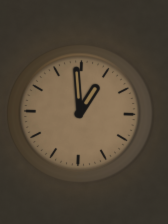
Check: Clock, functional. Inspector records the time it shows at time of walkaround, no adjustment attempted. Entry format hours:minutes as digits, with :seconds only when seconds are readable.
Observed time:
12:59
